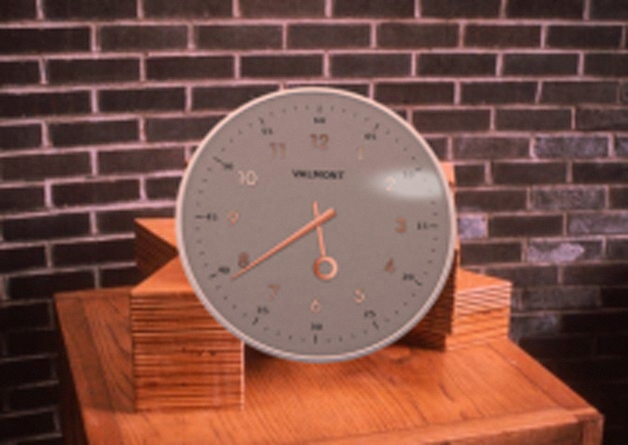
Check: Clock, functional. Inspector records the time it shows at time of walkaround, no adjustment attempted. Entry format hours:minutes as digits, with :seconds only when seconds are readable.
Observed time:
5:39
